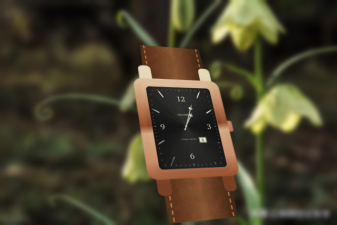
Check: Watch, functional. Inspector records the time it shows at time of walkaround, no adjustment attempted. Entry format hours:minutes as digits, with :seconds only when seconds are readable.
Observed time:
1:04
